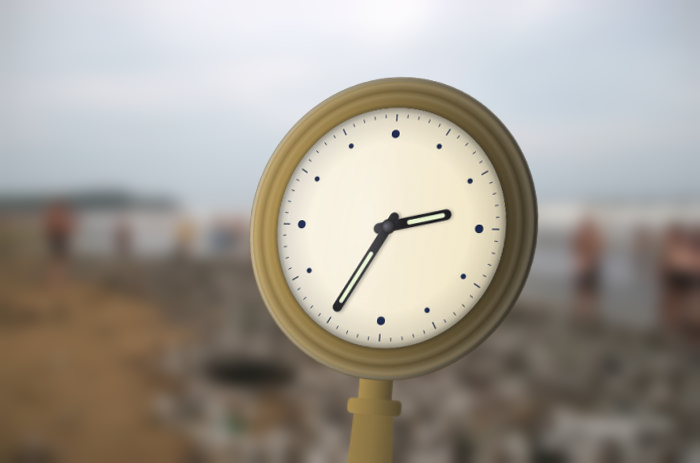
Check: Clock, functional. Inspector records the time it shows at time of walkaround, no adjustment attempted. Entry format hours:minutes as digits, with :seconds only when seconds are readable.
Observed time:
2:35
